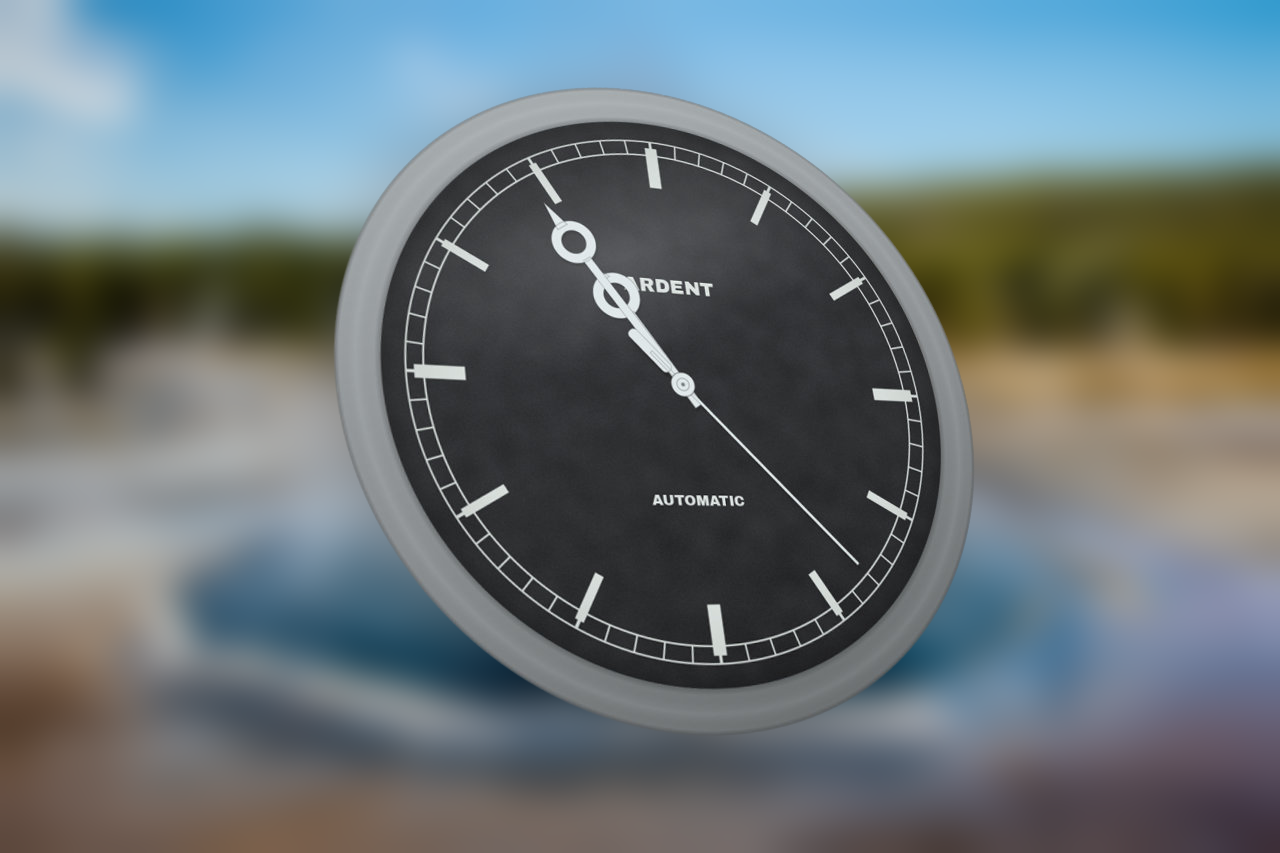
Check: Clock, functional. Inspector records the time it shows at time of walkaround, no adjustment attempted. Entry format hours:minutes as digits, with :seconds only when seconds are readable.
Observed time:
10:54:23
